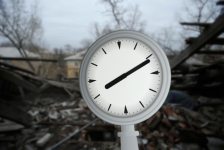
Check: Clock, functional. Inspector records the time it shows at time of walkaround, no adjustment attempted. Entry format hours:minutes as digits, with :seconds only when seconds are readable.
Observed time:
8:11
